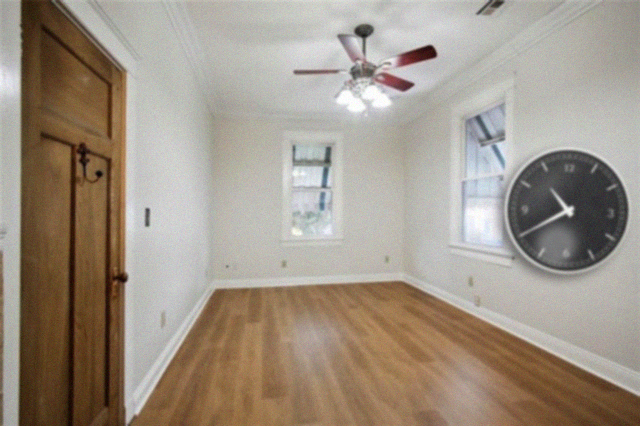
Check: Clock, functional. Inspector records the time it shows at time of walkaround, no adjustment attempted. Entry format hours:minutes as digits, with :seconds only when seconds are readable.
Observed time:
10:40
